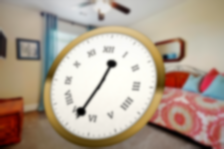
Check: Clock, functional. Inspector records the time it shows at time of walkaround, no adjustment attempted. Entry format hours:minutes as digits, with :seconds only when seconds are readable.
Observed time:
12:34
